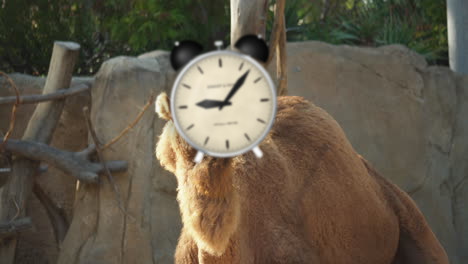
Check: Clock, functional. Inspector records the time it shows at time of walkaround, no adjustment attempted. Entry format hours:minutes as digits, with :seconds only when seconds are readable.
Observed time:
9:07
